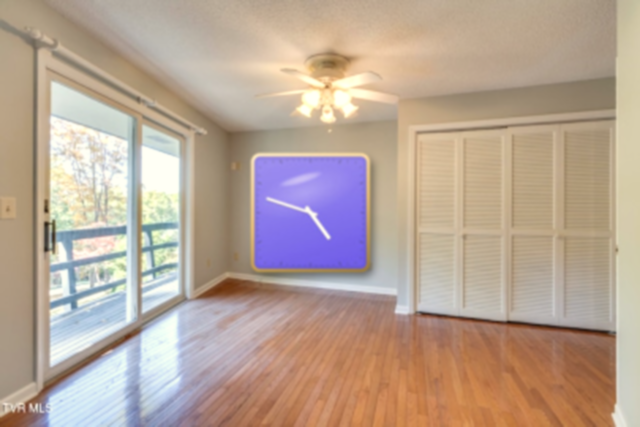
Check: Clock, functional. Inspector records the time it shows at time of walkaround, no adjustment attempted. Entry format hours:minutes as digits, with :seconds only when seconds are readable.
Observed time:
4:48
